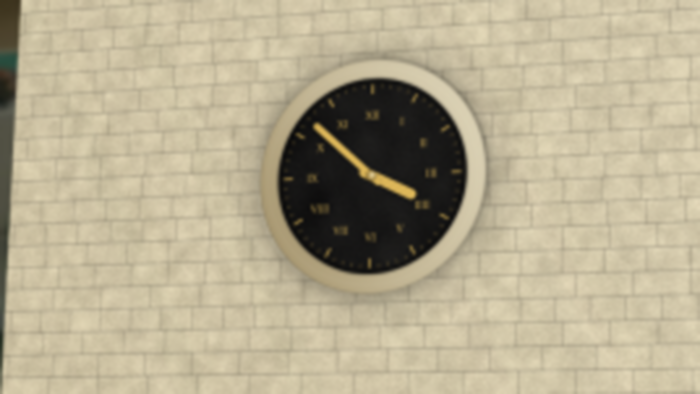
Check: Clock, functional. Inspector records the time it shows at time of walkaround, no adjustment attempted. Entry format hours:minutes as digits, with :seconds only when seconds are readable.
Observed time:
3:52
